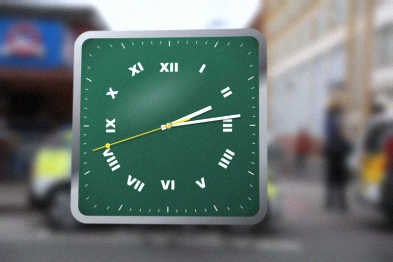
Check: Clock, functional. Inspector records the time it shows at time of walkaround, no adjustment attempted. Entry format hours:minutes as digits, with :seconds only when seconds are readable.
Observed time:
2:13:42
